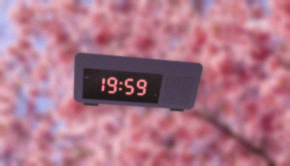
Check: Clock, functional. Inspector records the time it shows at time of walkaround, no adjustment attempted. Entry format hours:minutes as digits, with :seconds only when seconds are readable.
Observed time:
19:59
